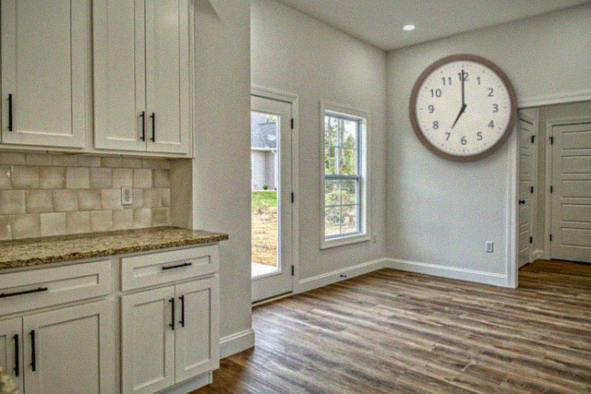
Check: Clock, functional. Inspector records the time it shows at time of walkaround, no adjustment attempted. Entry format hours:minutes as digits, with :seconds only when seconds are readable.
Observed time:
7:00
